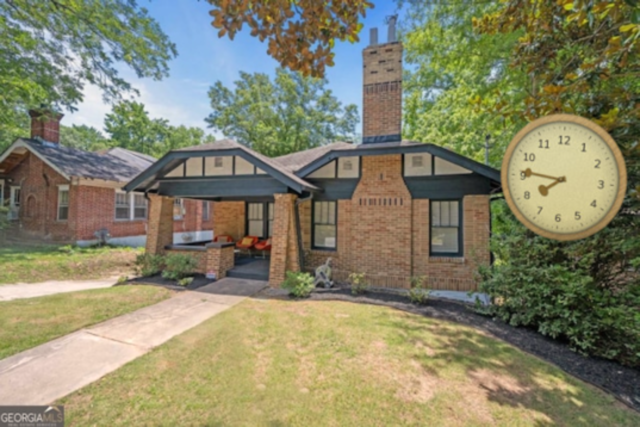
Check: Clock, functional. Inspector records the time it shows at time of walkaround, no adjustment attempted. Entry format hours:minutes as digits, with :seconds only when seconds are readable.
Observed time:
7:46
